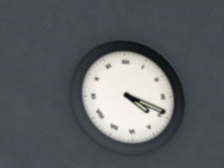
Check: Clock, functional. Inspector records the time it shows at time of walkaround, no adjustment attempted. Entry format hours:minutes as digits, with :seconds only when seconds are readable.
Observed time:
4:19
